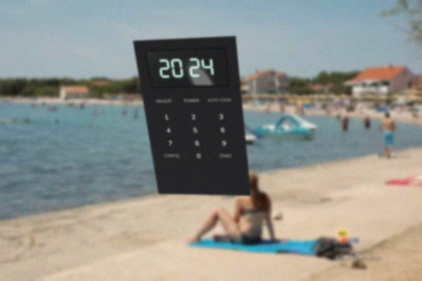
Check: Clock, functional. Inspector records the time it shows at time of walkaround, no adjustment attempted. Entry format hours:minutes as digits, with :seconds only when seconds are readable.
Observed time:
20:24
